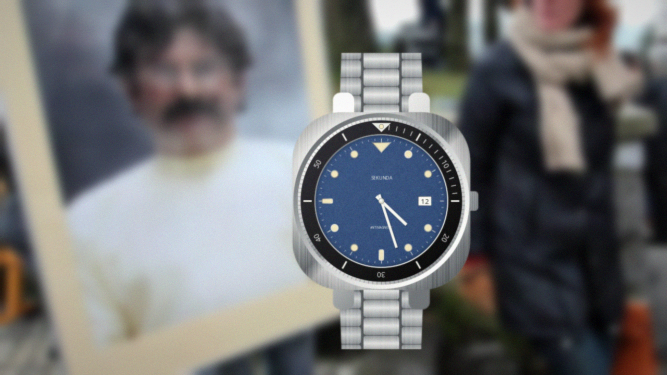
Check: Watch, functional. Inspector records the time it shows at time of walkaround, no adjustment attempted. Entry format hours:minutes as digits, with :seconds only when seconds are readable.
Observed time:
4:27
